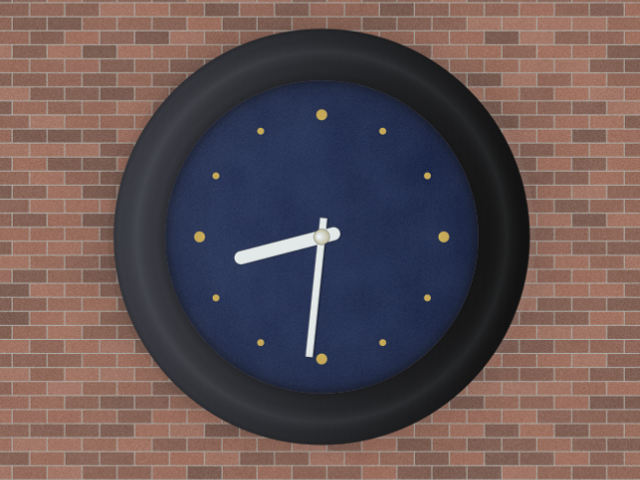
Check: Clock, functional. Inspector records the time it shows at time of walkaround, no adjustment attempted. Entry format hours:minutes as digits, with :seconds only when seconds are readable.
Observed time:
8:31
